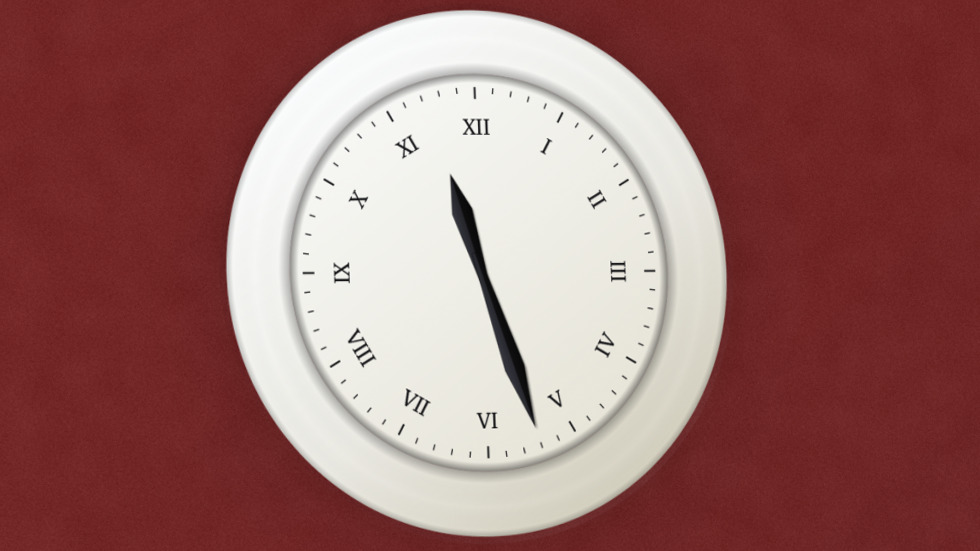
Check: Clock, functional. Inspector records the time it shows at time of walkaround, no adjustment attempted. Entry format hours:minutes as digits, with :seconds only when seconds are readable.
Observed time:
11:27
